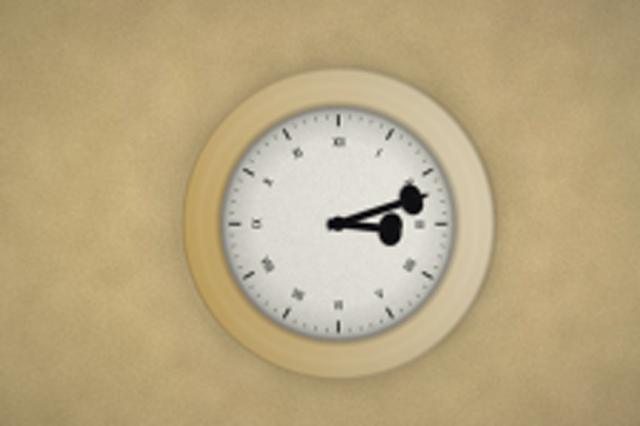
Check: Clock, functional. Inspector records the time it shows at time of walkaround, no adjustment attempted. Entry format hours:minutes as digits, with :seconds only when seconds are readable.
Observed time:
3:12
